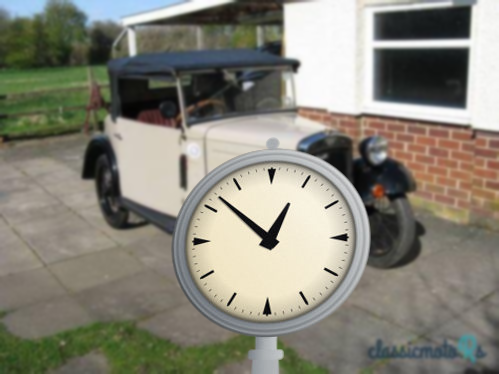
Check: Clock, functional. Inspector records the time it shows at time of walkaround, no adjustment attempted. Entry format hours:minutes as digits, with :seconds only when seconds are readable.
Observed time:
12:52
